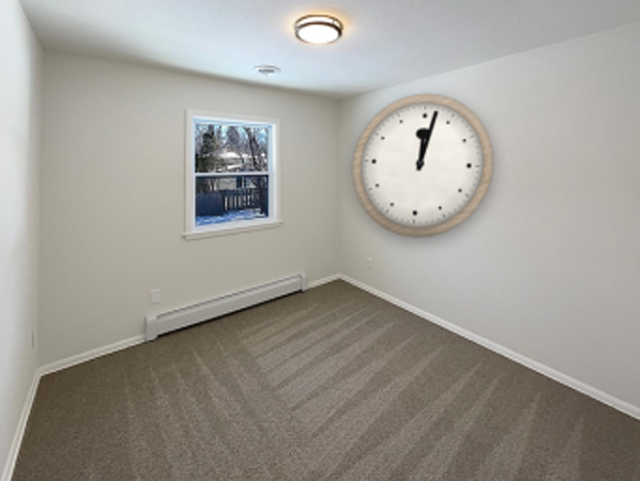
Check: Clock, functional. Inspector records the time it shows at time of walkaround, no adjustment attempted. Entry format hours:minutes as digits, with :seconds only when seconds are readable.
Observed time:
12:02
